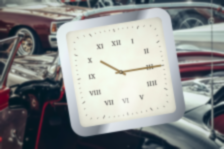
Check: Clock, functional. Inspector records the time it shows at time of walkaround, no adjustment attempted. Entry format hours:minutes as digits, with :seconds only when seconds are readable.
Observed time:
10:15
